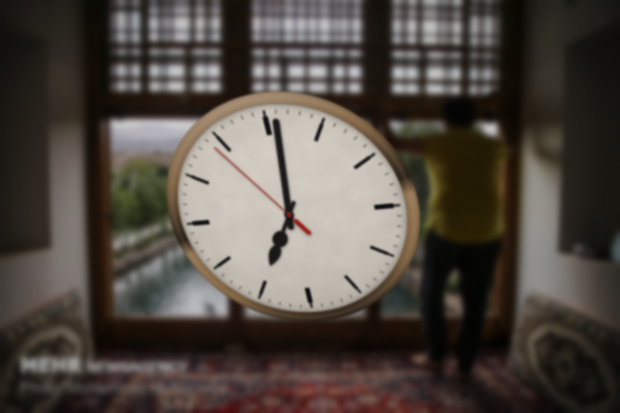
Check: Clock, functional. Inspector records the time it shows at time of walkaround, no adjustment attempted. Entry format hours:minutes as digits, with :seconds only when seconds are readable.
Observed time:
7:00:54
